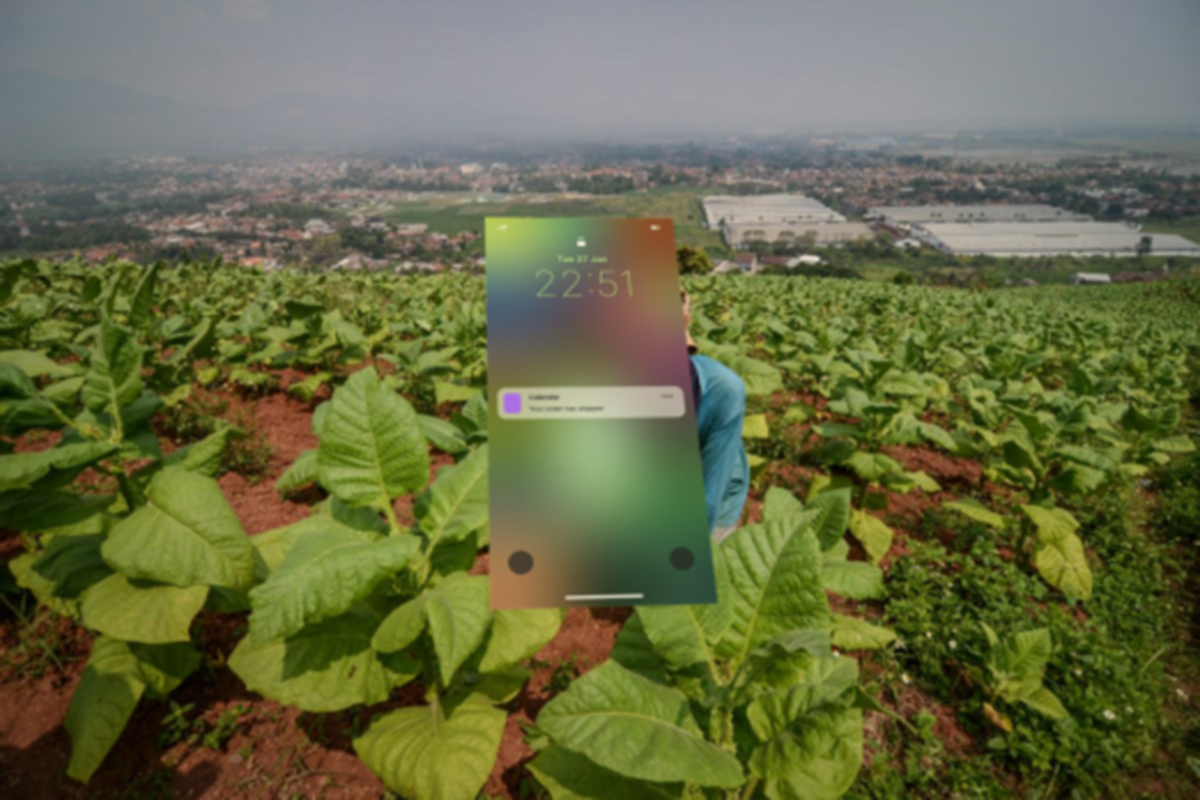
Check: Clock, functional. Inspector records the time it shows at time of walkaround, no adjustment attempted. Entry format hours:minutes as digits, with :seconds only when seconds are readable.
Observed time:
22:51
